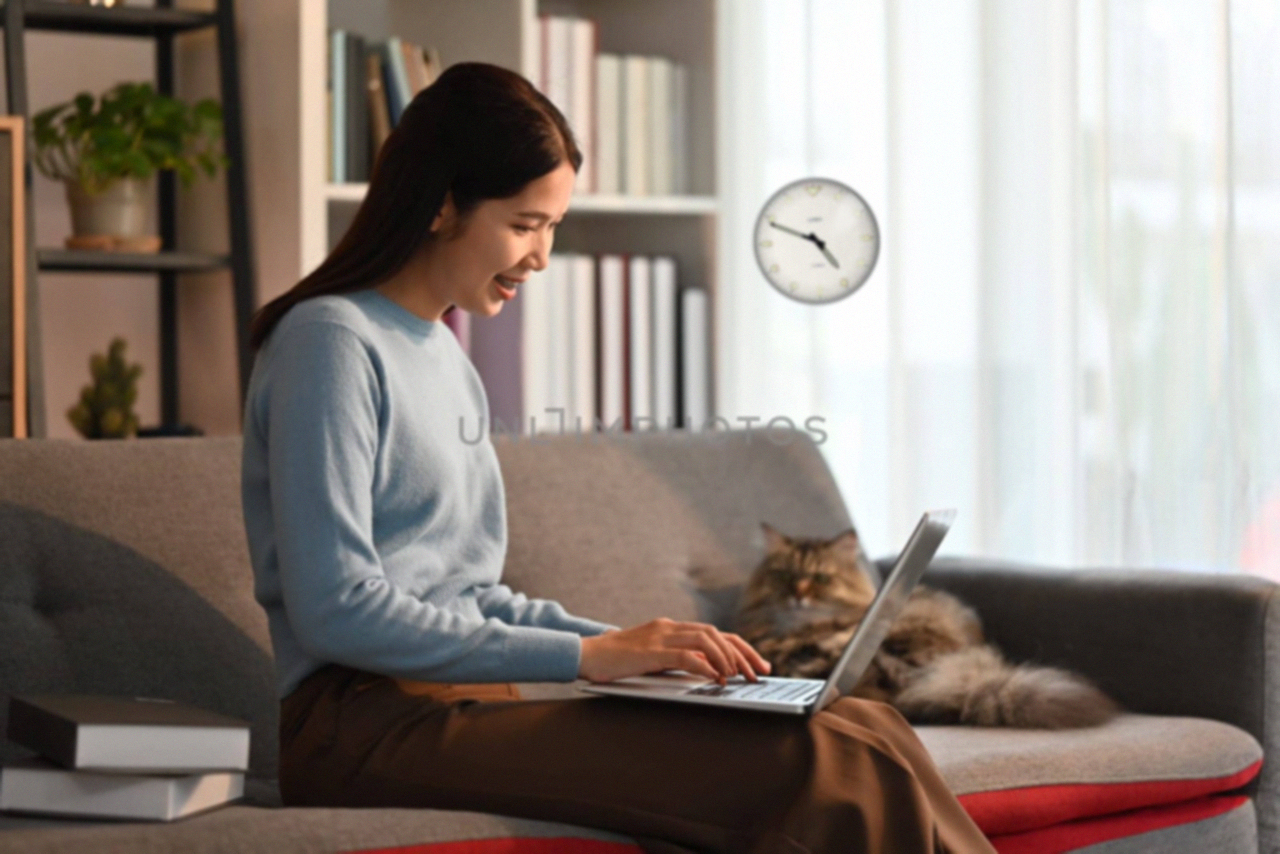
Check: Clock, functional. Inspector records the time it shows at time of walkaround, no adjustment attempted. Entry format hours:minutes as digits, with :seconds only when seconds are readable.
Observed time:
4:49
